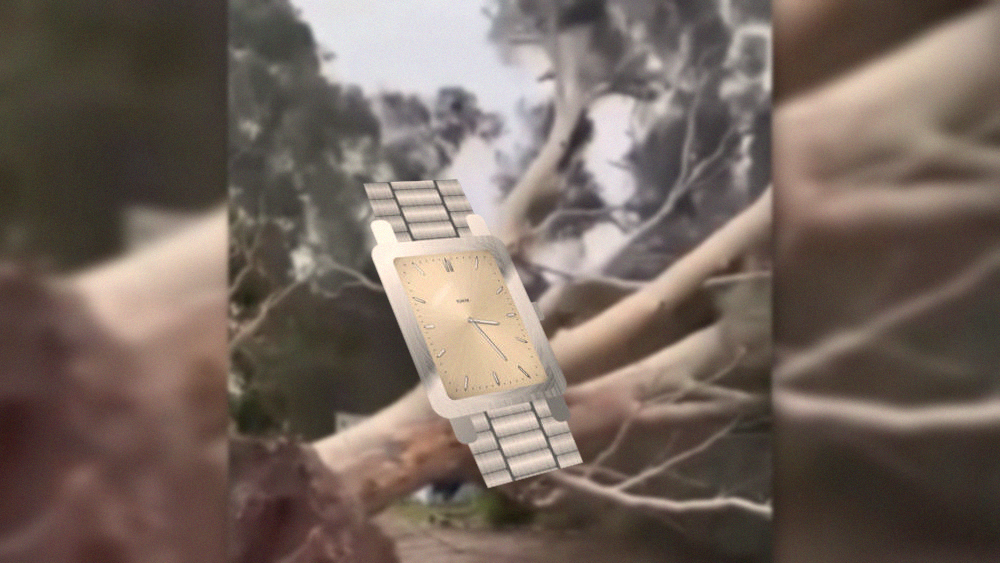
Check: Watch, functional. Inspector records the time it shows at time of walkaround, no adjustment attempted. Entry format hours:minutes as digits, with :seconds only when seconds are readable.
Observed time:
3:26
